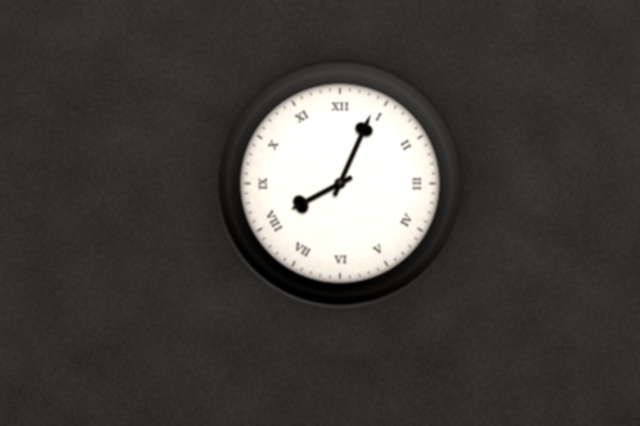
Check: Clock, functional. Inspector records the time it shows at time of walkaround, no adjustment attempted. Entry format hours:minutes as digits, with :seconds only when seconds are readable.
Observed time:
8:04
